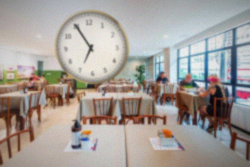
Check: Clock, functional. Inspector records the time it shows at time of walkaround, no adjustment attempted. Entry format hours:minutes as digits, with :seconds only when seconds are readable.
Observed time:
6:55
